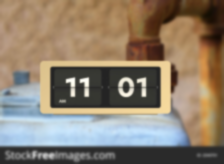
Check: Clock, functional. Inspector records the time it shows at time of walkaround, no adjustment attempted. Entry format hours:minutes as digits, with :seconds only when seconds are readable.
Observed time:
11:01
